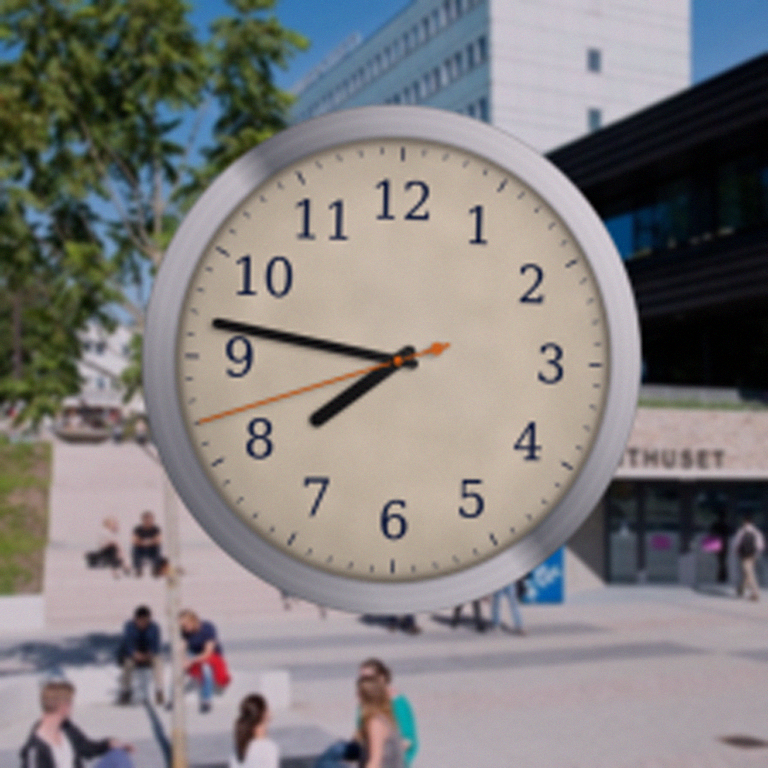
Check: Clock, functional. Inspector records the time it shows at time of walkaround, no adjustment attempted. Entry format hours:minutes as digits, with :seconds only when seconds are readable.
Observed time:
7:46:42
